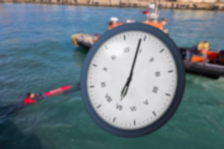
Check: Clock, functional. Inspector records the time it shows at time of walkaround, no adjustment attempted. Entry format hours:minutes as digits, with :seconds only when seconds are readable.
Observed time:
7:04
